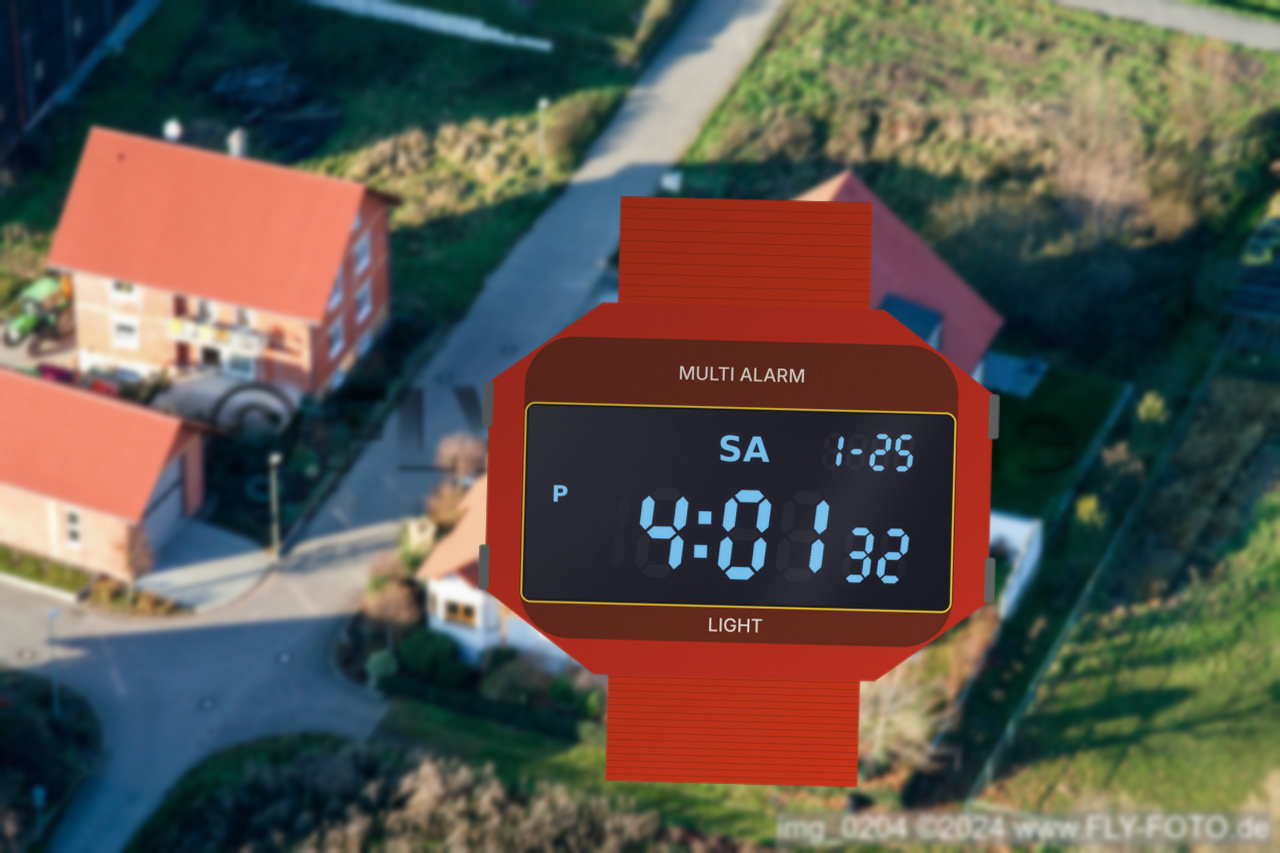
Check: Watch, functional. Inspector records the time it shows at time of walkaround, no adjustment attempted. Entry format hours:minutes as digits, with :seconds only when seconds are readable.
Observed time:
4:01:32
